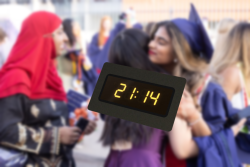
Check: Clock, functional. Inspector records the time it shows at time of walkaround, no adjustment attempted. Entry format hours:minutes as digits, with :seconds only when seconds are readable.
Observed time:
21:14
